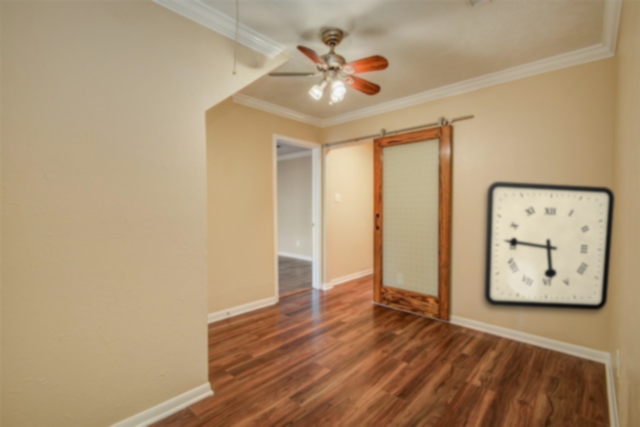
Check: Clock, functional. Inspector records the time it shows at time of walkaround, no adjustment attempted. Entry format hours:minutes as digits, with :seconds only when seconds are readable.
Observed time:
5:46
